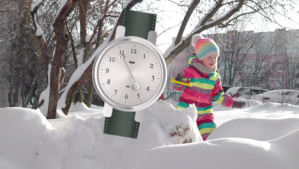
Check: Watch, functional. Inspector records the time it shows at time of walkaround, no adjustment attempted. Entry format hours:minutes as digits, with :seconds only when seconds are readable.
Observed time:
4:54
